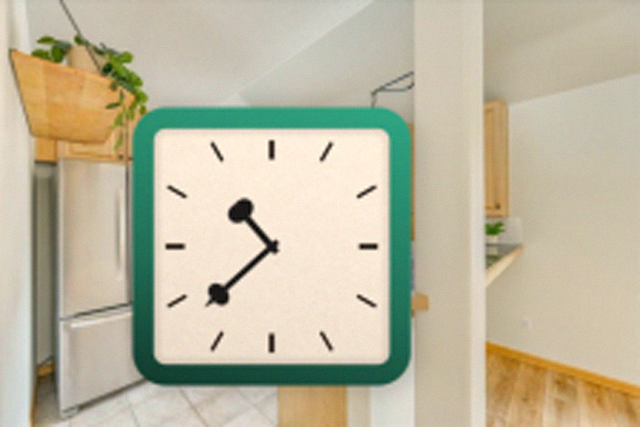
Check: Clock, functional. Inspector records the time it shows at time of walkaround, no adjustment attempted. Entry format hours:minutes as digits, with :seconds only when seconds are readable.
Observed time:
10:38
